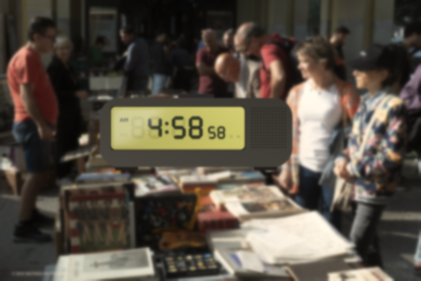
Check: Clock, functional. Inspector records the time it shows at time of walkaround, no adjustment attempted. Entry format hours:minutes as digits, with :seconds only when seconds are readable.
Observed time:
4:58:58
